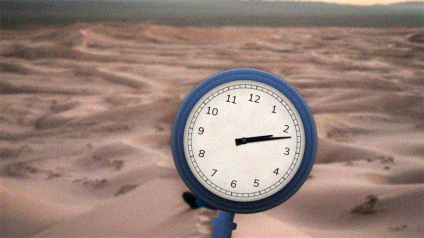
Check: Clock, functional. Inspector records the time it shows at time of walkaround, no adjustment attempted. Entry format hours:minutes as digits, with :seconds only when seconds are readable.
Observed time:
2:12
